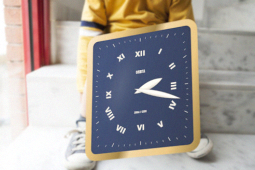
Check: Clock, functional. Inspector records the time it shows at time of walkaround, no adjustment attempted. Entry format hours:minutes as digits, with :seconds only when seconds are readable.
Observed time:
2:18
